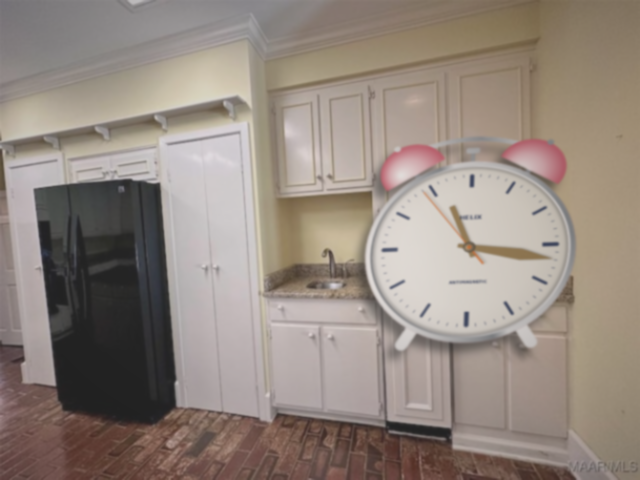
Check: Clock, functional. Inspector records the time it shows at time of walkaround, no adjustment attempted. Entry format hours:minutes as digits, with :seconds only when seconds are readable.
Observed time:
11:16:54
